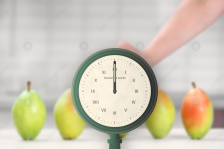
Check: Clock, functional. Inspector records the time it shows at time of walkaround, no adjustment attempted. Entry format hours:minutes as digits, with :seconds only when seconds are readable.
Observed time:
12:00
